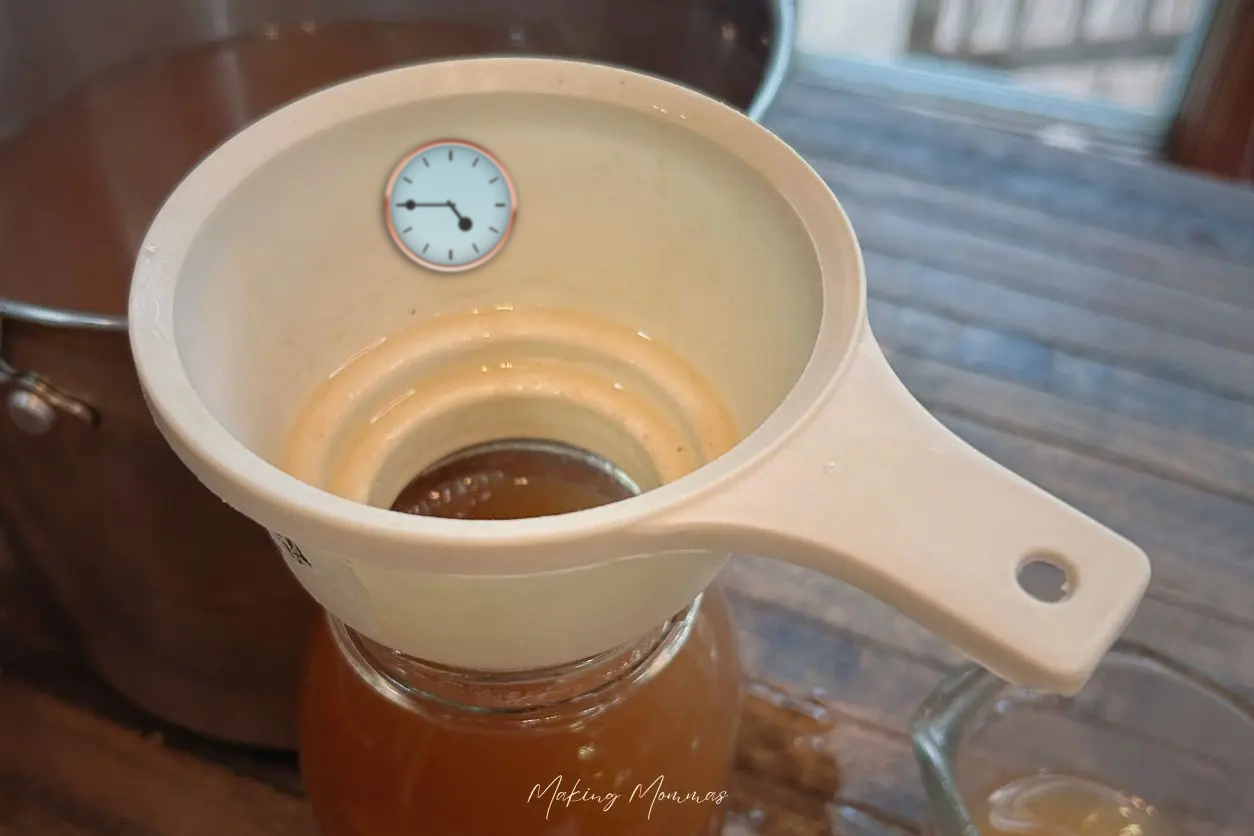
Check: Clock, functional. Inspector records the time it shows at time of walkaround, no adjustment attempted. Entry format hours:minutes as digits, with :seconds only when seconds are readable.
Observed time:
4:45
